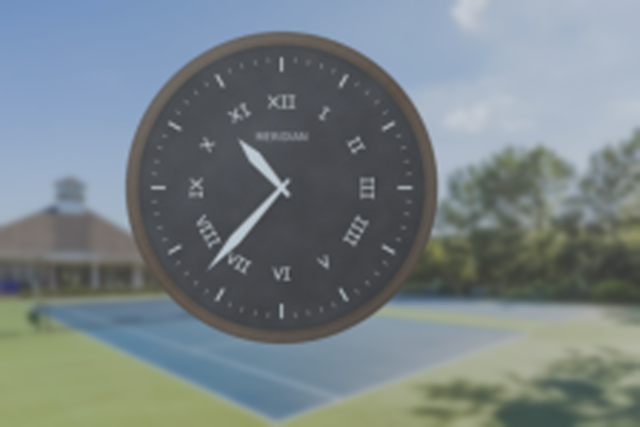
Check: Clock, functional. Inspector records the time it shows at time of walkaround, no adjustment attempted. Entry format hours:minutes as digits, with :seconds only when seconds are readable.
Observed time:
10:37
